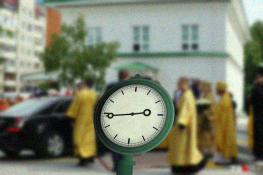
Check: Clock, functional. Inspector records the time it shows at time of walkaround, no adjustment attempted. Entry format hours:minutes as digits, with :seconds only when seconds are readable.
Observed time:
2:44
